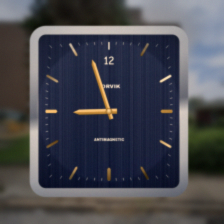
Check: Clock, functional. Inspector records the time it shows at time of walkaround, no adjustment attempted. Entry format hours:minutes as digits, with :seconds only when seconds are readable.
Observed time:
8:57
